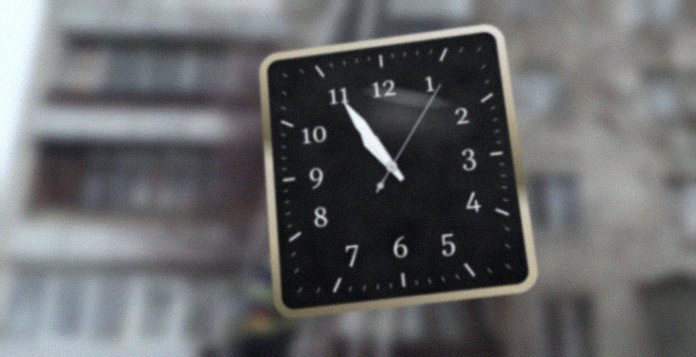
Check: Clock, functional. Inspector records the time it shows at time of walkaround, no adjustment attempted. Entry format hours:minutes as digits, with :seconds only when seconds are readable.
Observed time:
10:55:06
